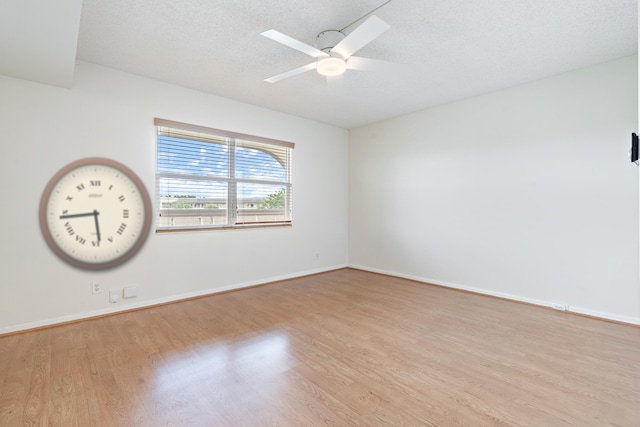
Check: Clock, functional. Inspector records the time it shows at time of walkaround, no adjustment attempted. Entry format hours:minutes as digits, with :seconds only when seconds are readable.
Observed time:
5:44
